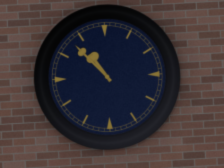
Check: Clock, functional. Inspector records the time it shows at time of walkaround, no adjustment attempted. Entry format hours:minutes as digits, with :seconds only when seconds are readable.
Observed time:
10:53
